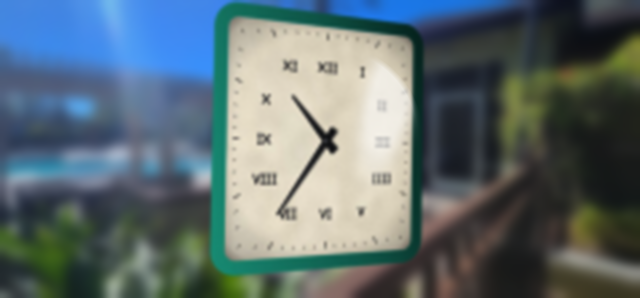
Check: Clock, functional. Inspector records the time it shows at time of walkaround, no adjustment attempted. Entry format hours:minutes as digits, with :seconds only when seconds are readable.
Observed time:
10:36
